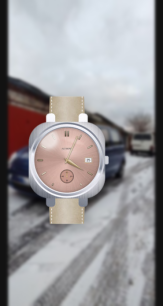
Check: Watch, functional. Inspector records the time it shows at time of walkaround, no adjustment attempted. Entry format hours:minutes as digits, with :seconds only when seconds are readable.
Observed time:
4:04
